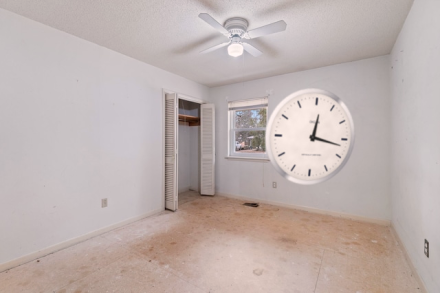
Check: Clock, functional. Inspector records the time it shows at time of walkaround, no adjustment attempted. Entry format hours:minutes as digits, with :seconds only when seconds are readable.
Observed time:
12:17
